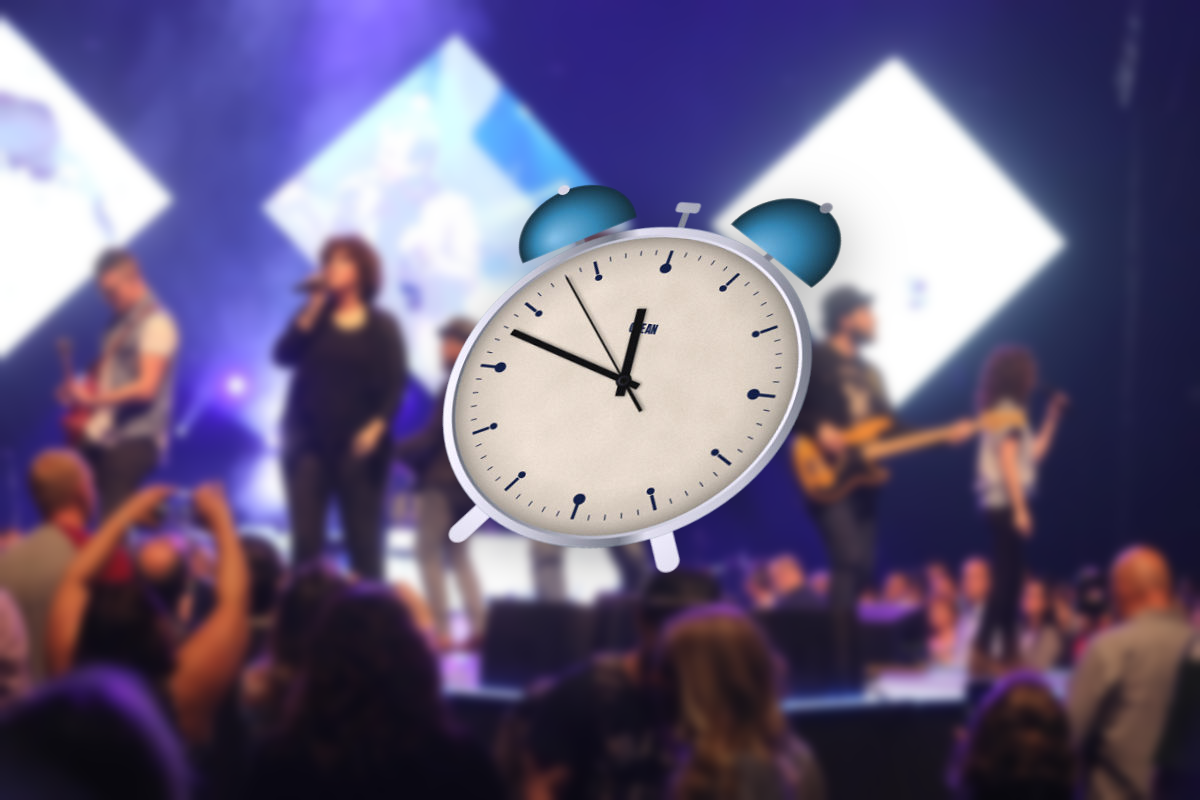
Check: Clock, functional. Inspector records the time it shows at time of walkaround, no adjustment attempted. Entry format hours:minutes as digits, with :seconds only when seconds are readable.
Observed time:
11:47:53
